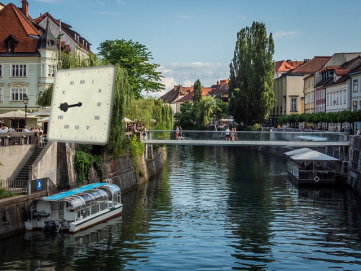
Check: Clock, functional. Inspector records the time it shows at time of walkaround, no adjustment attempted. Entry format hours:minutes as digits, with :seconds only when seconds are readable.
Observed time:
8:44
